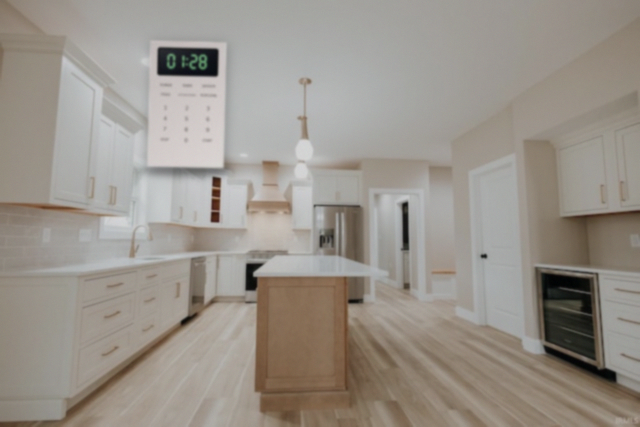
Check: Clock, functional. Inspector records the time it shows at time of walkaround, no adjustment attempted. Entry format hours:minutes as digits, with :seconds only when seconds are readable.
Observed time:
1:28
